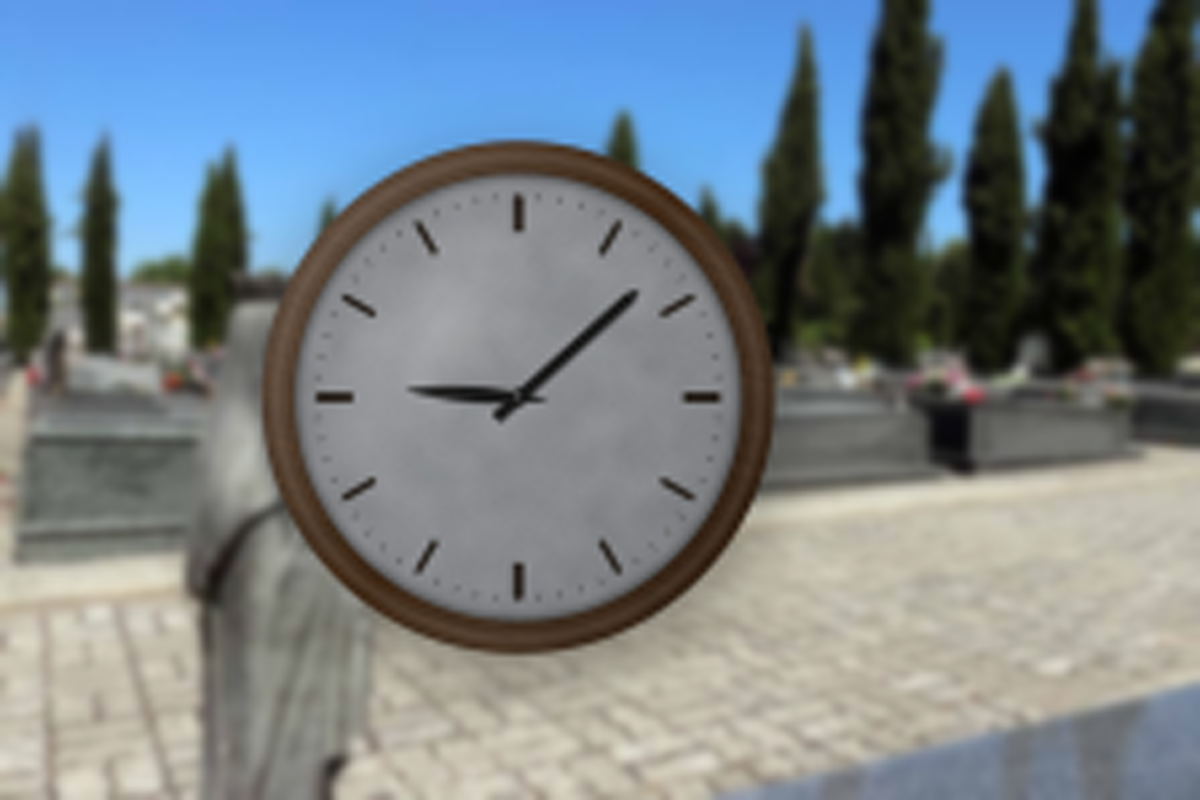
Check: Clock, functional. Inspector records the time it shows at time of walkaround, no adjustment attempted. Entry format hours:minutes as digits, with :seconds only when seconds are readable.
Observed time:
9:08
